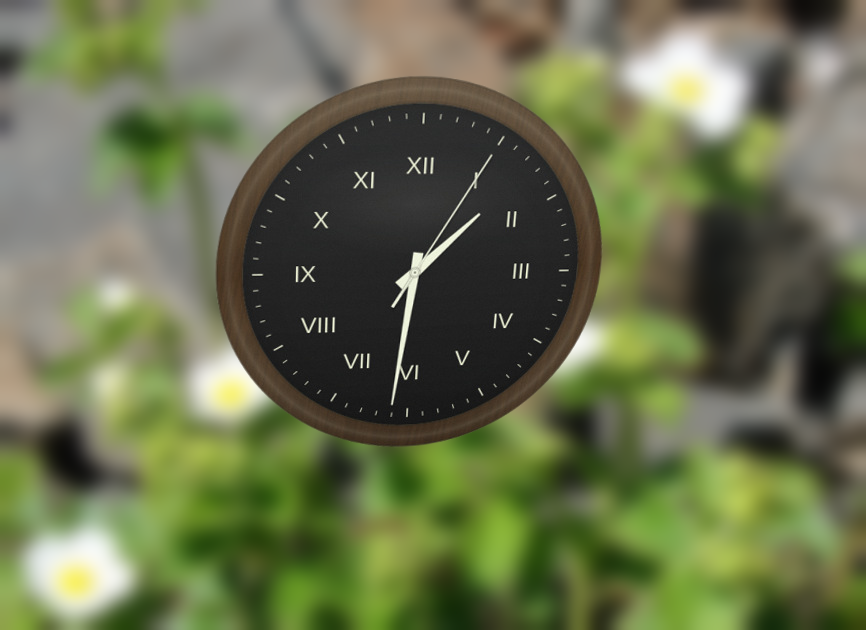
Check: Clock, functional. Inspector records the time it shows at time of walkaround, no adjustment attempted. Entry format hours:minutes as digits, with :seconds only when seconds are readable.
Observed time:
1:31:05
